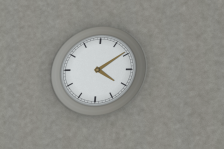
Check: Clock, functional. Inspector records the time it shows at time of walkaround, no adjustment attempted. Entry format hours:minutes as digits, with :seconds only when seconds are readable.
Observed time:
4:09
